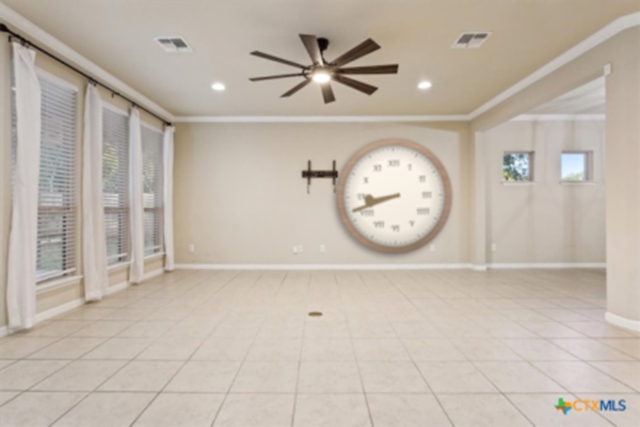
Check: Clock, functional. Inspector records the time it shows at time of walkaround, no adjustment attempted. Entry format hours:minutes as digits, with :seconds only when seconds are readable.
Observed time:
8:42
